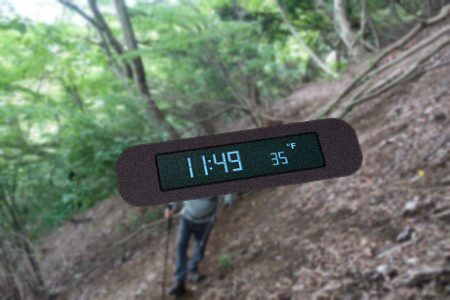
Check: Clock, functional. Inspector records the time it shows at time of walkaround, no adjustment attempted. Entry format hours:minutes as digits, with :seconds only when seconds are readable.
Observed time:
11:49
